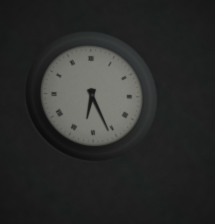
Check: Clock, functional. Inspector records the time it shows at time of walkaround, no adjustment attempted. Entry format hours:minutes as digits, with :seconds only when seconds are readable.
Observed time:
6:26
